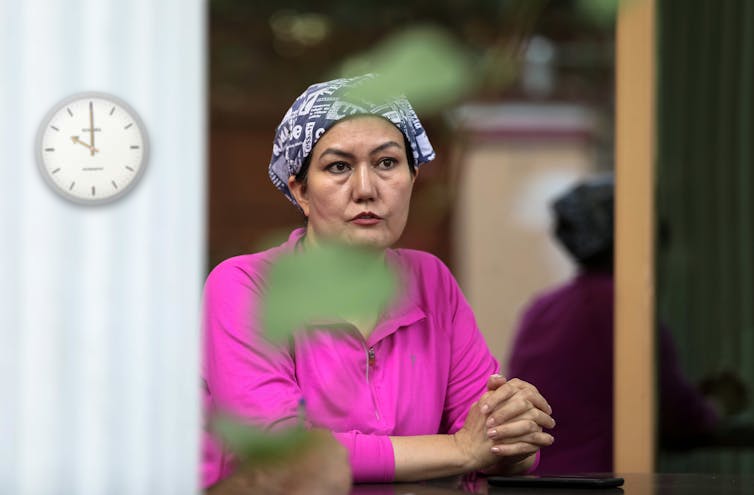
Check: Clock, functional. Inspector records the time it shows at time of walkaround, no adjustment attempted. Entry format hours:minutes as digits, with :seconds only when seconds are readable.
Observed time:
10:00
